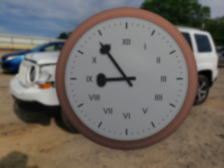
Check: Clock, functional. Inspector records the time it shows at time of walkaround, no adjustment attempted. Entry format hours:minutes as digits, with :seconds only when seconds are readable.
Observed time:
8:54
